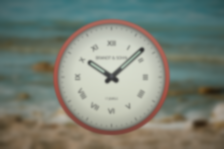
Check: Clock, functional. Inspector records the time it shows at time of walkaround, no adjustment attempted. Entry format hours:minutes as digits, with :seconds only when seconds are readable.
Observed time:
10:08
